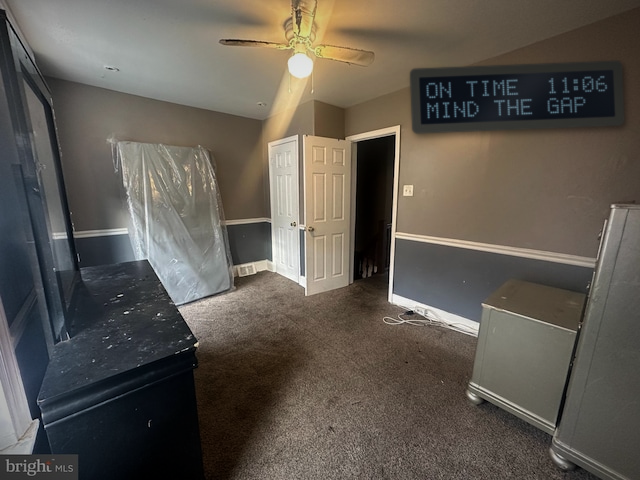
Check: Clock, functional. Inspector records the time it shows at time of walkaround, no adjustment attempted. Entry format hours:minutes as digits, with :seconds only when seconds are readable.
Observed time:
11:06
